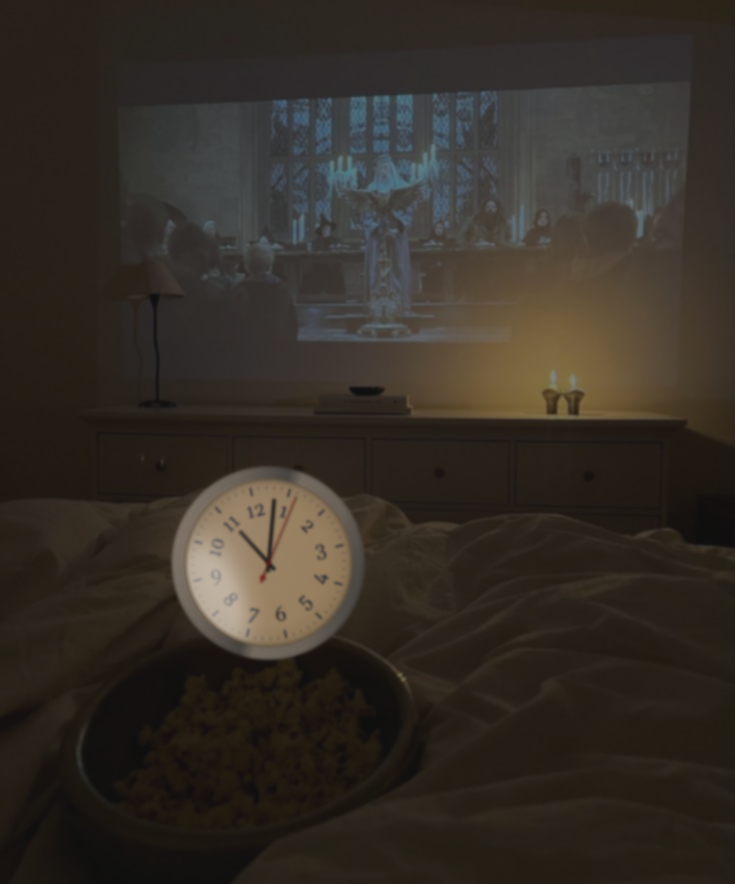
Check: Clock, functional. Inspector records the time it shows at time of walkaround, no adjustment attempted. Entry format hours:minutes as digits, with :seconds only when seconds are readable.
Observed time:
11:03:06
